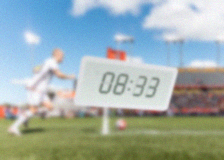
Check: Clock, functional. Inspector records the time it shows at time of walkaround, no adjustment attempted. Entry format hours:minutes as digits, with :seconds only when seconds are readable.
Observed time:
8:33
